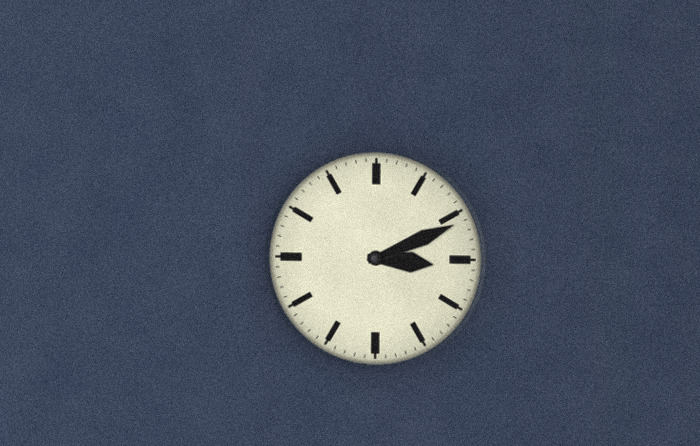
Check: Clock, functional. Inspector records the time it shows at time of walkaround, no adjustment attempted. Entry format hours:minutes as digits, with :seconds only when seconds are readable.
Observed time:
3:11
